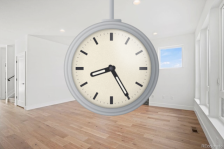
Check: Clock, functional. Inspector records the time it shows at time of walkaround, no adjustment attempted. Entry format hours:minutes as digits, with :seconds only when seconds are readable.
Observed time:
8:25
